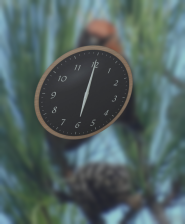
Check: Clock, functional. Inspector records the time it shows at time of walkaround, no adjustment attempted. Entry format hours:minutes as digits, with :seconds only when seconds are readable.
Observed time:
6:00
